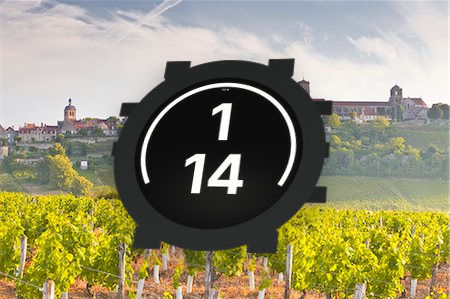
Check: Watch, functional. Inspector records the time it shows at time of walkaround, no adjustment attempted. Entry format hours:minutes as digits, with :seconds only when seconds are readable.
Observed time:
1:14
